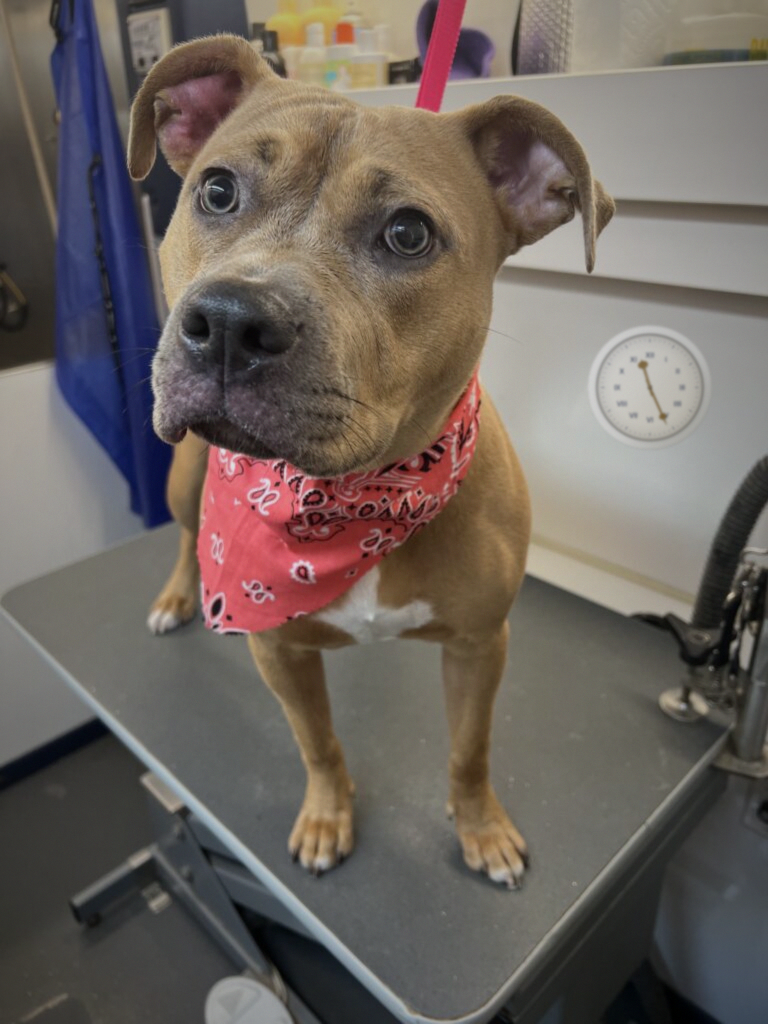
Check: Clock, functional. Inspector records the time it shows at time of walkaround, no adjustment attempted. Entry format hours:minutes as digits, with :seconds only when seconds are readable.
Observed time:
11:26
